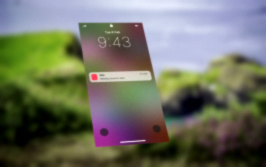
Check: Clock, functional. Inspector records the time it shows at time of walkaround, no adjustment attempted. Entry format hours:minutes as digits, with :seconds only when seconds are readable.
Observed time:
9:43
